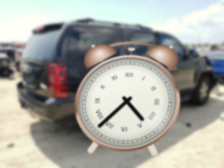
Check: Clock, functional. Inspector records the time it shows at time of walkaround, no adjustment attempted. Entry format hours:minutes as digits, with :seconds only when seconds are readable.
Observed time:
4:37
